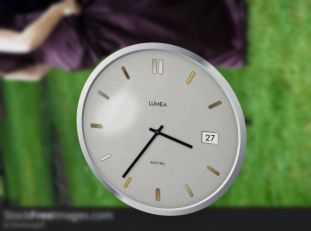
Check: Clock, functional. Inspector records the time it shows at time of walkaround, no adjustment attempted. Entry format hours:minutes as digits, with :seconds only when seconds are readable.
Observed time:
3:36
